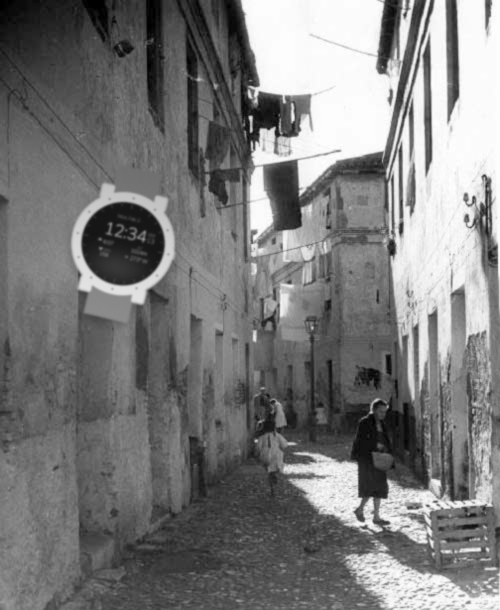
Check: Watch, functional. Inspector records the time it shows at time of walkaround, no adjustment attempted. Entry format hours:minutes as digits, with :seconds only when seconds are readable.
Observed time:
12:34
